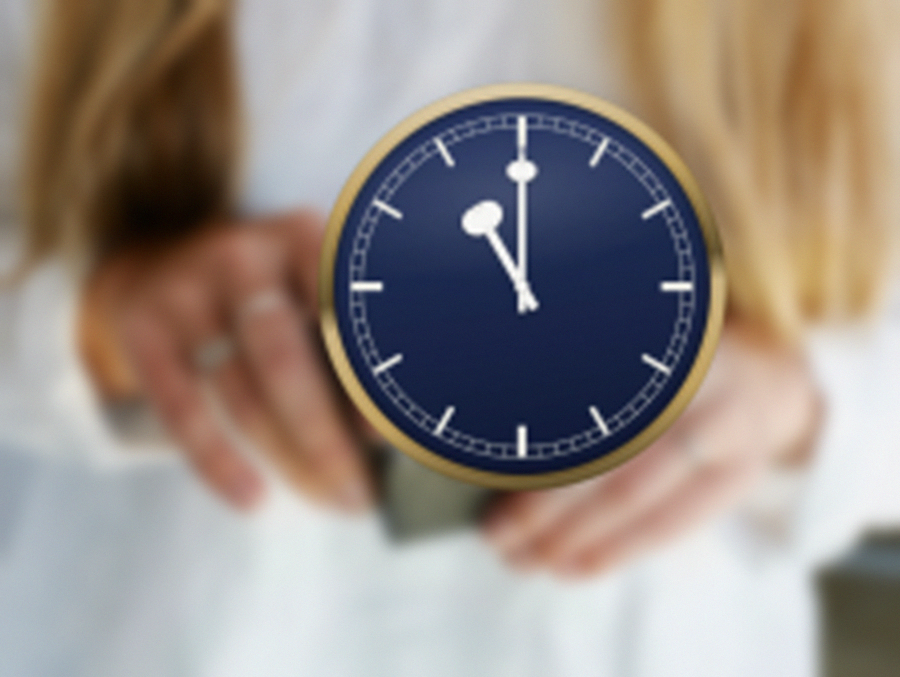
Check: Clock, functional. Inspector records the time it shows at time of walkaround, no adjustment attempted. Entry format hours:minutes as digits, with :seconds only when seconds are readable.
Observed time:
11:00
